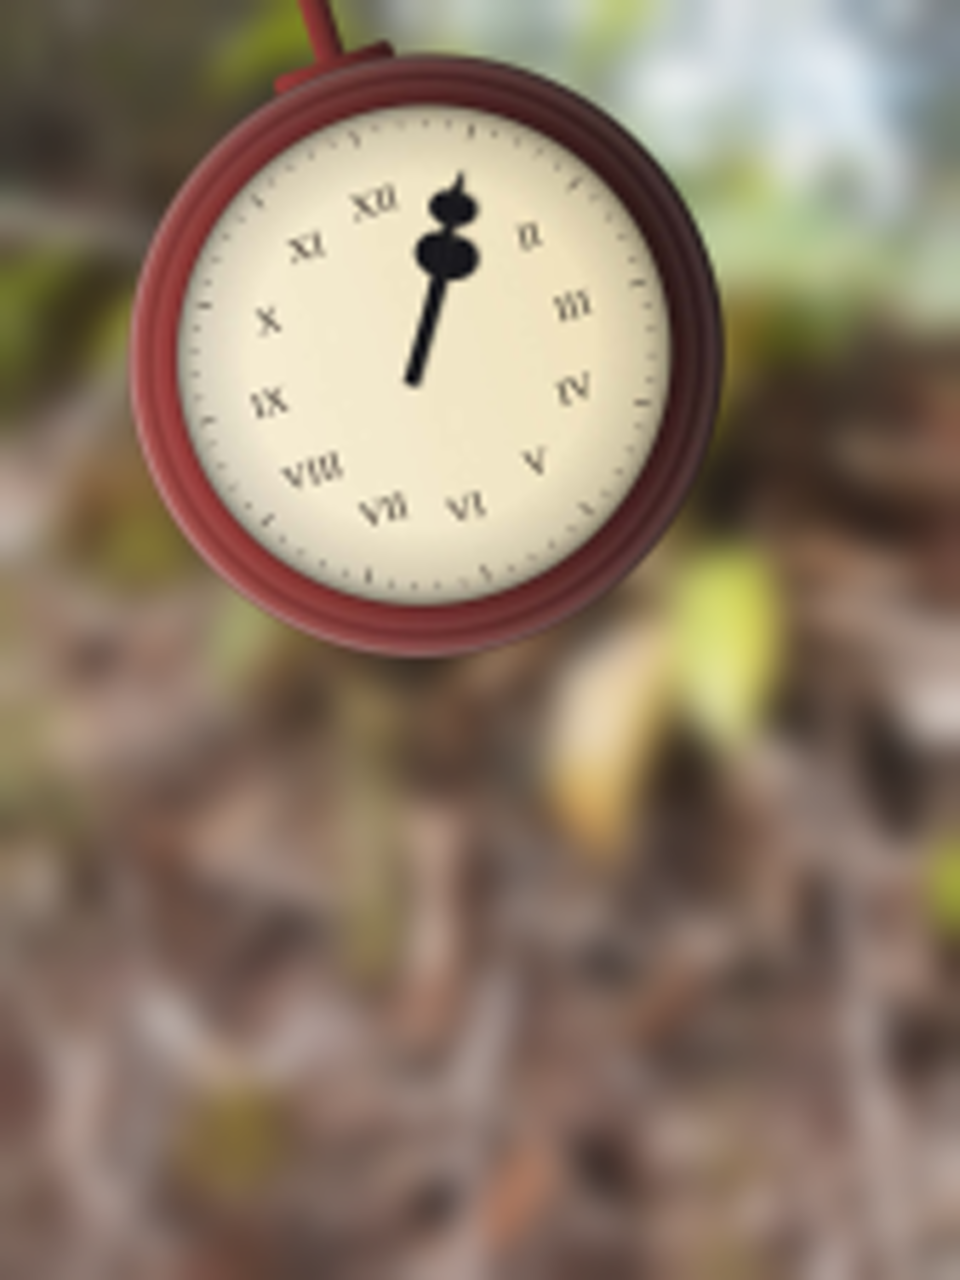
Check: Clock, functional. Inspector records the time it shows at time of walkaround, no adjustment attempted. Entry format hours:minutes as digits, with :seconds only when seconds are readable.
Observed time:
1:05
